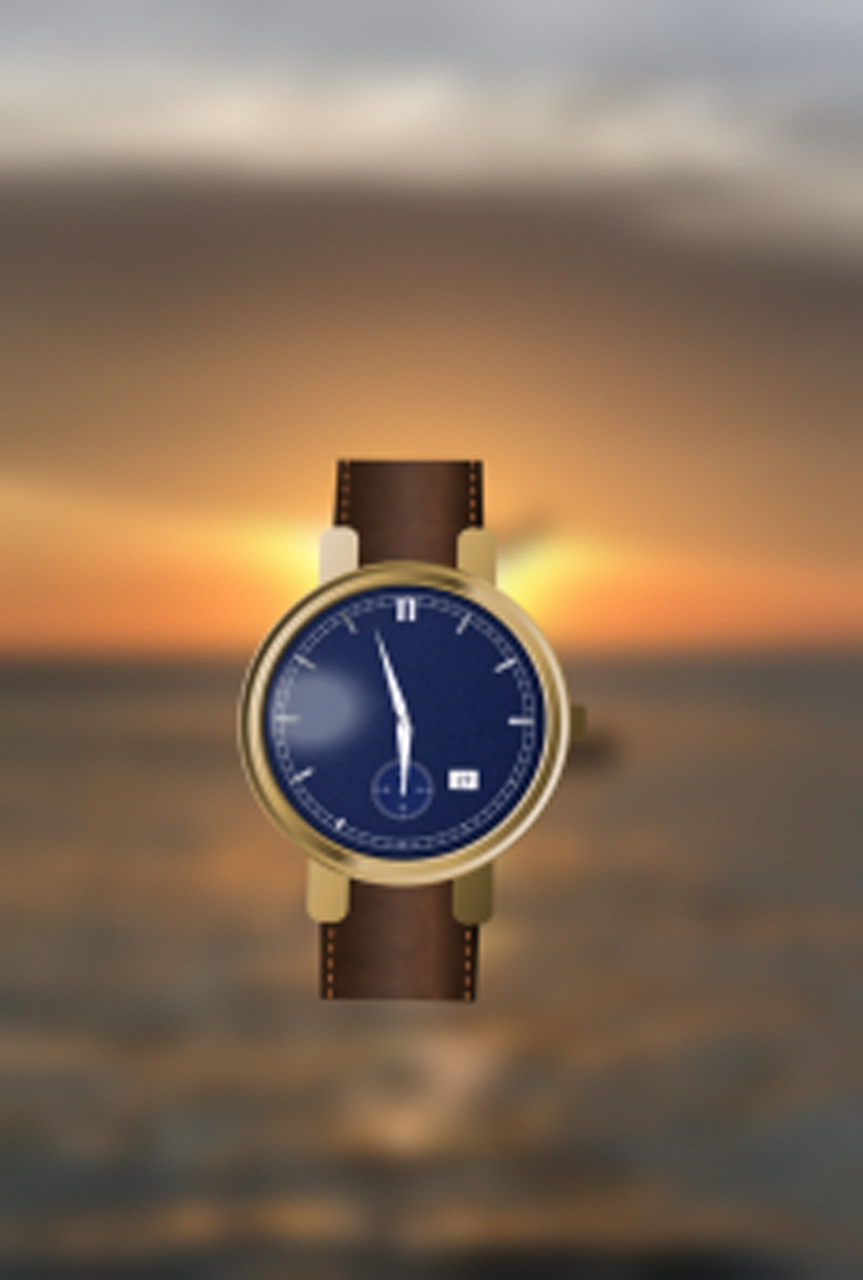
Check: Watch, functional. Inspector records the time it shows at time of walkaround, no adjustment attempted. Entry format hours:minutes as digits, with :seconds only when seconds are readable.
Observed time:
5:57
